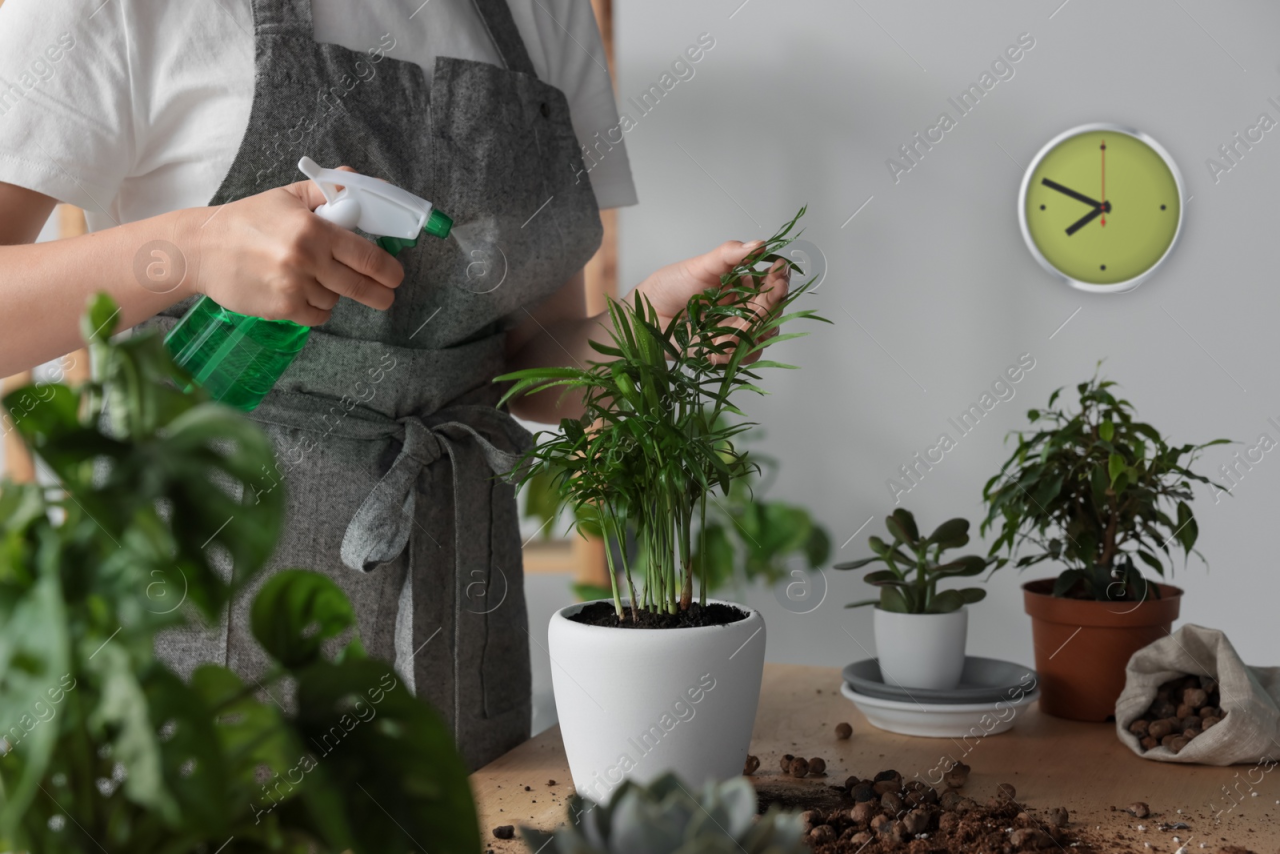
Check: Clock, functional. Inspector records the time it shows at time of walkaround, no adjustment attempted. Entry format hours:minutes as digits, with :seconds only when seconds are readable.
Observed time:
7:49:00
